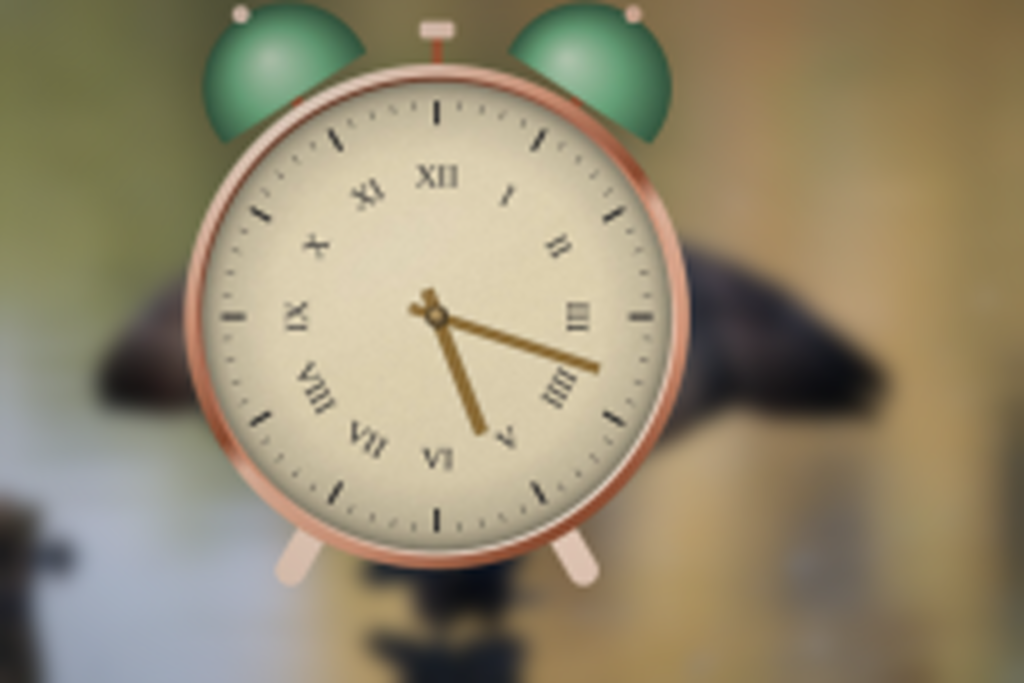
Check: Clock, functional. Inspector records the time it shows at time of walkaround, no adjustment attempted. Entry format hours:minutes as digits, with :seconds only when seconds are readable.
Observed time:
5:18
